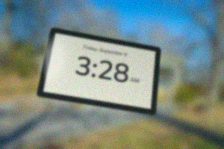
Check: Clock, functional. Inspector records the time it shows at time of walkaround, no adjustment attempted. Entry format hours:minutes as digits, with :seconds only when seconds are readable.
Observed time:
3:28
